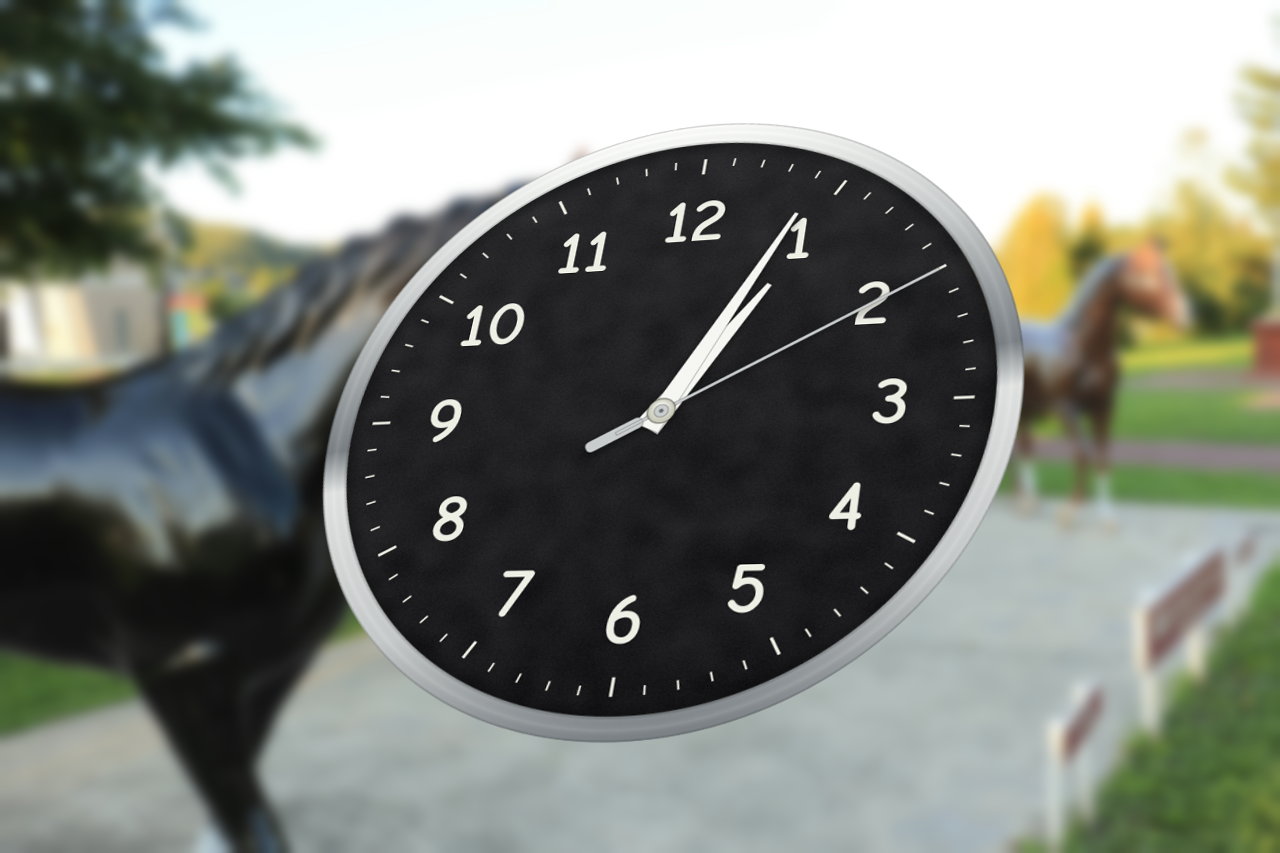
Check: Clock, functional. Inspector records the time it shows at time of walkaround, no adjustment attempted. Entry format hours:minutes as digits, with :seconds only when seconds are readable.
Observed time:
1:04:10
